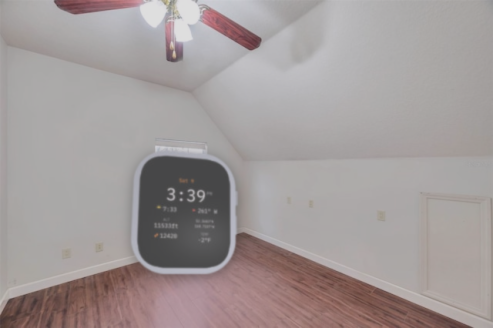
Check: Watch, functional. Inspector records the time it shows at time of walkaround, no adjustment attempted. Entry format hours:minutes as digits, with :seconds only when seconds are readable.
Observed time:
3:39
